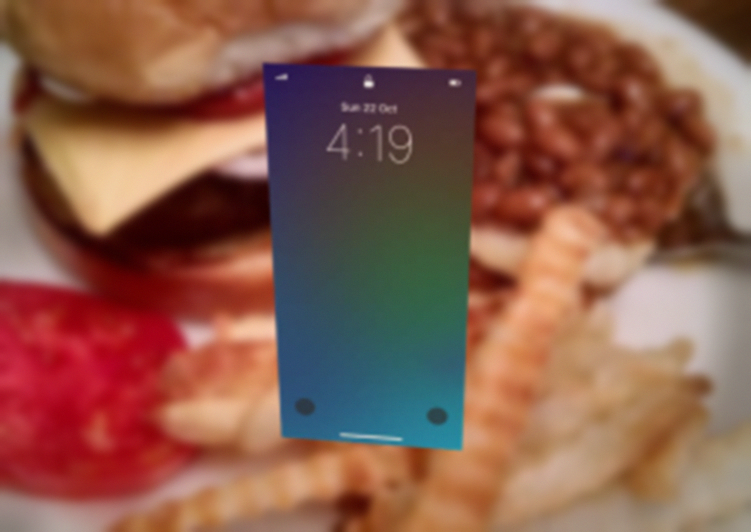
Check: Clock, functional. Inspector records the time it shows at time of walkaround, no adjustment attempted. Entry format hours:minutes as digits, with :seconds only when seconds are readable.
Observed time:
4:19
